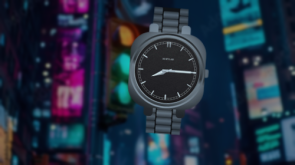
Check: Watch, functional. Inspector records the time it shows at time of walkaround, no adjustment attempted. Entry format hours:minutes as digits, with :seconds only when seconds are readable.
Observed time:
8:15
